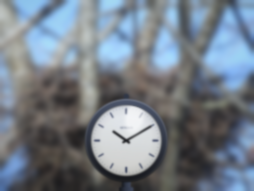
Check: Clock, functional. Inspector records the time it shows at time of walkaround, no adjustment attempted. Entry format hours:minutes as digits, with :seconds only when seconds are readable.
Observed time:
10:10
